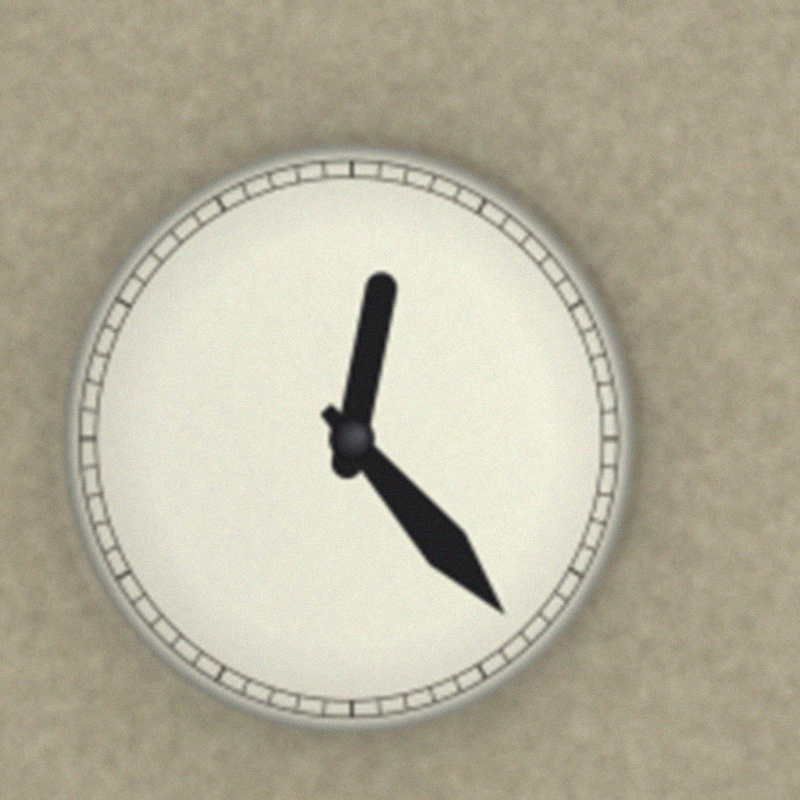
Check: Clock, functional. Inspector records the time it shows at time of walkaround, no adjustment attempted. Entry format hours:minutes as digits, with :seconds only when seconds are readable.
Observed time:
12:23
